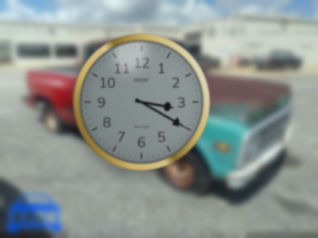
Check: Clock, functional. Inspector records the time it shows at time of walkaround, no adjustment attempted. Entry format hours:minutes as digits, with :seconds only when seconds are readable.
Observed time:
3:20
